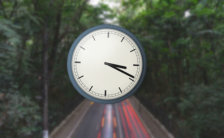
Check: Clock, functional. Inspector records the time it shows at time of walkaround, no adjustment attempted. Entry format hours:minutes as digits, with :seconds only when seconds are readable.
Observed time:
3:19
